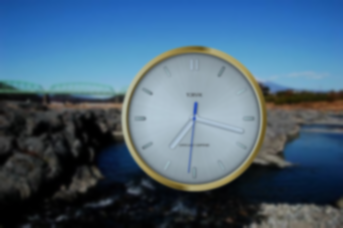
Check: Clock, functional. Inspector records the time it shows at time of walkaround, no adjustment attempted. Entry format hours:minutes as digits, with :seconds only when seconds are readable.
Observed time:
7:17:31
